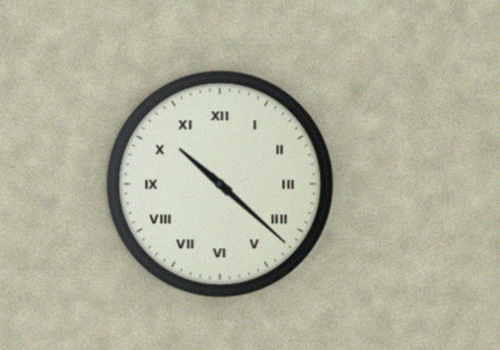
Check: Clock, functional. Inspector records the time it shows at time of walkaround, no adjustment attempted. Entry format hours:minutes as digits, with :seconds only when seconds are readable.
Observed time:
10:22
